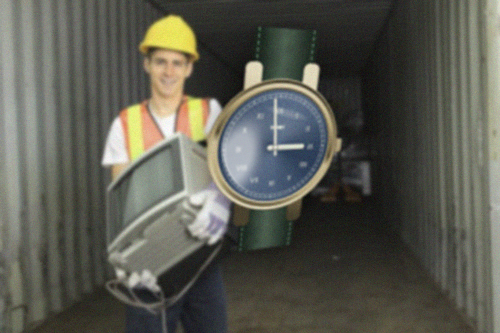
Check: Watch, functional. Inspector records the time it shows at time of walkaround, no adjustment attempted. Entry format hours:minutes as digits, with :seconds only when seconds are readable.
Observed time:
2:59
